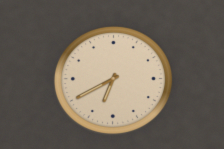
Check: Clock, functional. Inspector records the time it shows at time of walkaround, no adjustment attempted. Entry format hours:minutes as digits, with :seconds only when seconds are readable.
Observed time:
6:40
